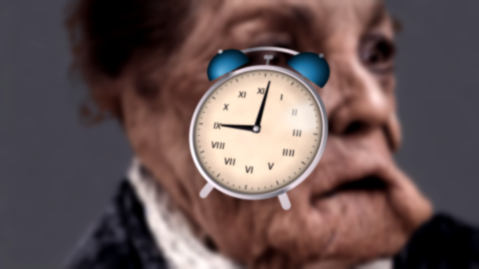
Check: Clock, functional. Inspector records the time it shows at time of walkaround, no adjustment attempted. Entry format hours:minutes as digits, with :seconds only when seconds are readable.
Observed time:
9:01
